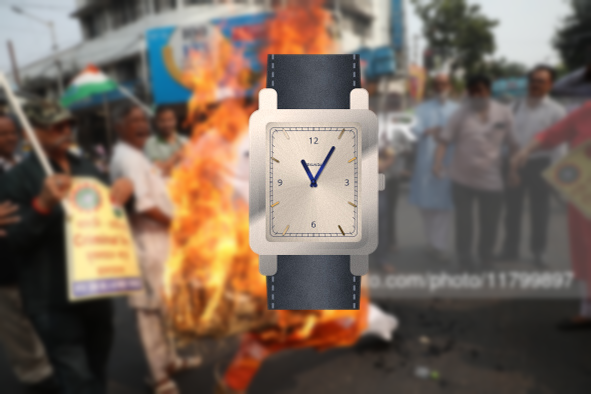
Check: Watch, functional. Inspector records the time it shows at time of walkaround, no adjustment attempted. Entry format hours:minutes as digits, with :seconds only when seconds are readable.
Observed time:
11:05
